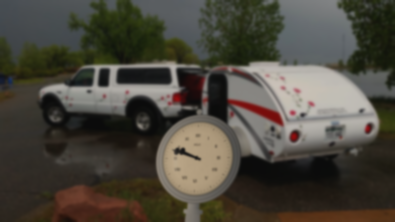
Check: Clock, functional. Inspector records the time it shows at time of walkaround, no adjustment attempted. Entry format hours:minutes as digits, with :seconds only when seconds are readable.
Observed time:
9:48
